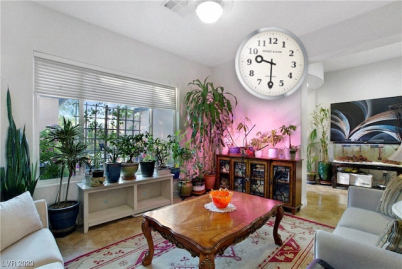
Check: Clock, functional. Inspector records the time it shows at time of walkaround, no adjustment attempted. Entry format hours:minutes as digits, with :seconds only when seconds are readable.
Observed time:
9:30
